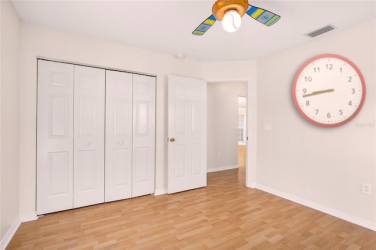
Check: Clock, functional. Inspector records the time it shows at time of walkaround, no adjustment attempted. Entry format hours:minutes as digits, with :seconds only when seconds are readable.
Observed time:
8:43
